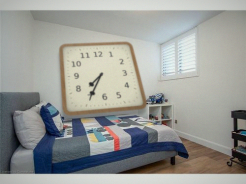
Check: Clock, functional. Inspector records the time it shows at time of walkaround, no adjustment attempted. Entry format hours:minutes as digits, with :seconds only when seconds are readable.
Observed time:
7:35
